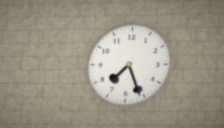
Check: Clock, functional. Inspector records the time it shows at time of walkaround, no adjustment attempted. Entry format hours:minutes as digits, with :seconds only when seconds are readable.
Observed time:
7:26
